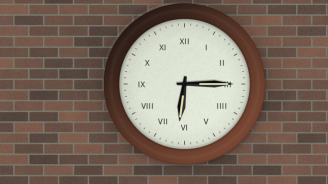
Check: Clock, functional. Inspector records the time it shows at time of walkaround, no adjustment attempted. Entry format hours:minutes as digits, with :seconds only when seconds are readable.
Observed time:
6:15
